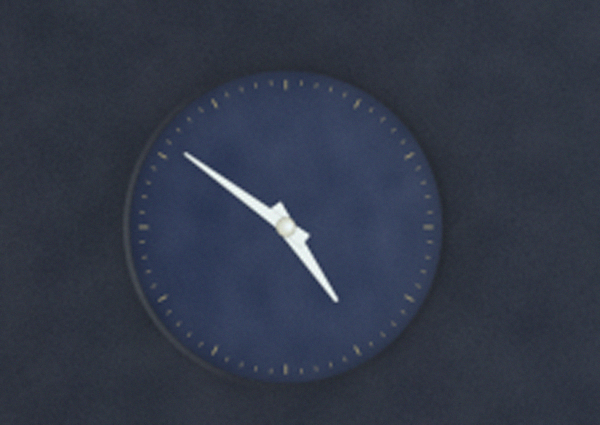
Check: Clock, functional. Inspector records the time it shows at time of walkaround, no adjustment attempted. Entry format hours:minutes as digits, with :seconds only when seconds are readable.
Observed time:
4:51
